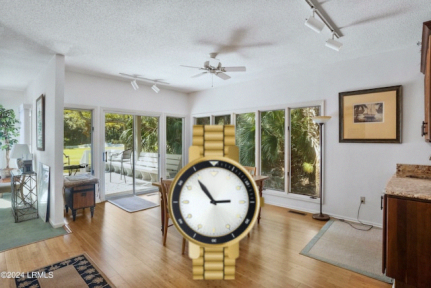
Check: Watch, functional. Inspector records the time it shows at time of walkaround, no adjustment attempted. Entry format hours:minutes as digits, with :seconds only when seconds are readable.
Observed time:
2:54
